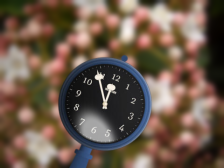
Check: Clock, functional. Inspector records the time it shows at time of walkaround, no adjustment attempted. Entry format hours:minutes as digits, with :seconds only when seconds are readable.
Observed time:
11:54
